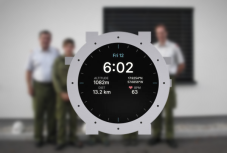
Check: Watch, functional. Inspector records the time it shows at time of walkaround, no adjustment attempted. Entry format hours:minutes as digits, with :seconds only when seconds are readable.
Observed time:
6:02
